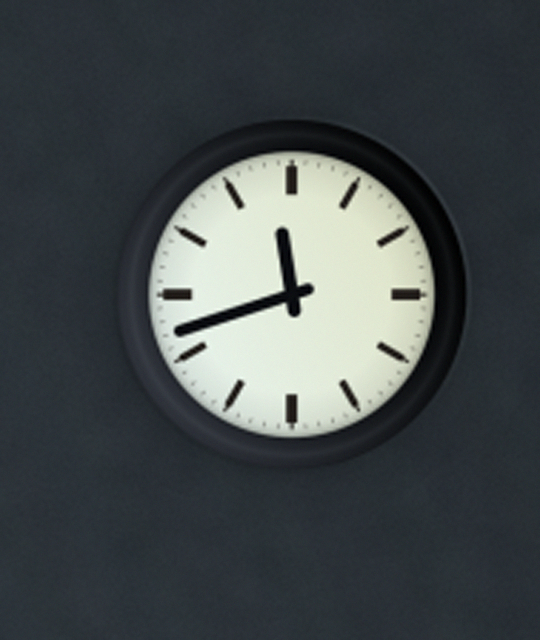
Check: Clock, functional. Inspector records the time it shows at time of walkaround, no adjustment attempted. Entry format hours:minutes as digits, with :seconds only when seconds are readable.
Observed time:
11:42
